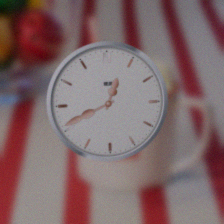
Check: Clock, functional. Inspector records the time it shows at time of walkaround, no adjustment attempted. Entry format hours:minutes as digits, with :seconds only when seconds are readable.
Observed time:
12:41
